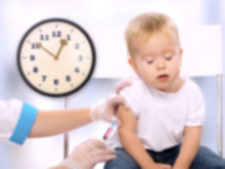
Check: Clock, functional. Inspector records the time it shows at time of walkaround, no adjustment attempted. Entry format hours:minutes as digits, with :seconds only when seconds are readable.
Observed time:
12:51
